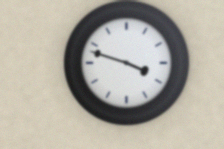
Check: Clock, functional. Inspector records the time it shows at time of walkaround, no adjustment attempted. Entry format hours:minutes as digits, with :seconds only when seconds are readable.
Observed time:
3:48
